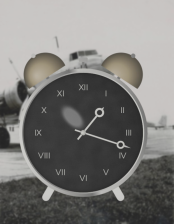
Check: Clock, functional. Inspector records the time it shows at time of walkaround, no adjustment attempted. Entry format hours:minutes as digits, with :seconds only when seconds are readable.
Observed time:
1:18
